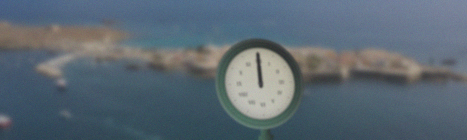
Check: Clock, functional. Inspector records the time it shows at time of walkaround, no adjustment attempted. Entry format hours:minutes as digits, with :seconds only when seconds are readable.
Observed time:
12:00
